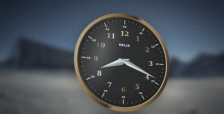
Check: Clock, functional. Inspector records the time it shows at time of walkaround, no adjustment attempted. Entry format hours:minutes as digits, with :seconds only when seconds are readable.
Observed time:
8:19
